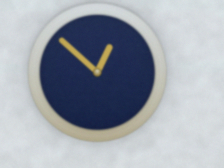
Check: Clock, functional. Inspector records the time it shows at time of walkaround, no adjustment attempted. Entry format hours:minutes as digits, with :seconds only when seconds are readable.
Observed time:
12:52
